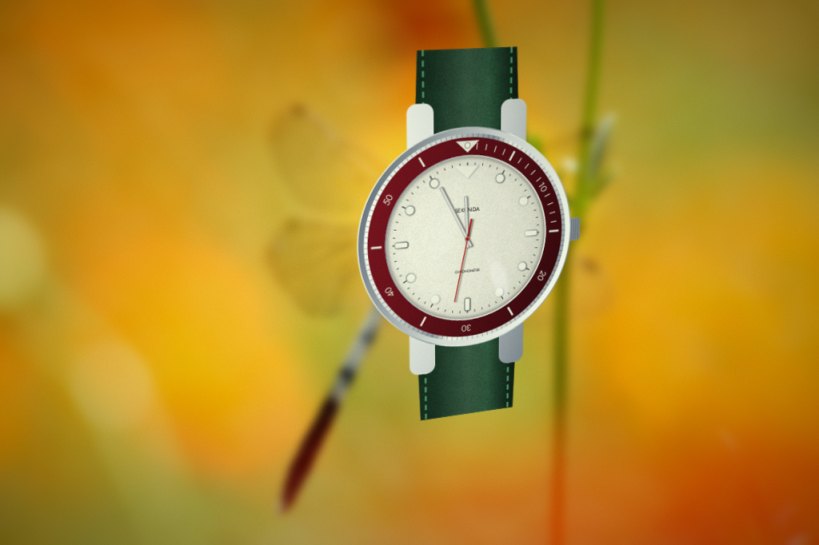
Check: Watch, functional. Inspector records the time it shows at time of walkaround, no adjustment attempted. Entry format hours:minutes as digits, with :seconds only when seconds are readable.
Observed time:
11:55:32
